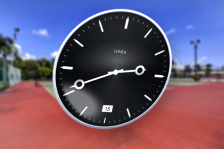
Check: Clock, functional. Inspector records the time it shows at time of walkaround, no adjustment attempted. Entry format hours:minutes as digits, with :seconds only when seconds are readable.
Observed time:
2:41
